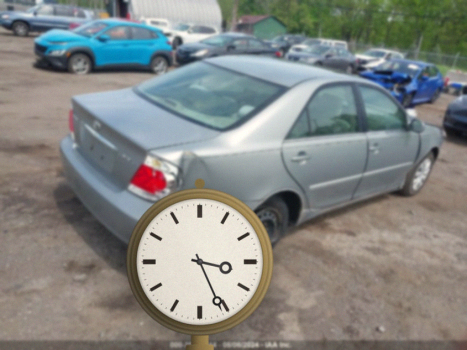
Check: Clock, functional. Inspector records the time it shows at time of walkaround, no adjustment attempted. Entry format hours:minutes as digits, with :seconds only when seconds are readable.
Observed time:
3:26
